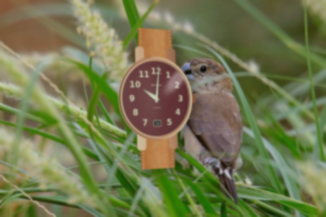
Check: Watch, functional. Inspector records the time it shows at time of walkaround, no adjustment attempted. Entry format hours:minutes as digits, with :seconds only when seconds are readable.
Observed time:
10:01
